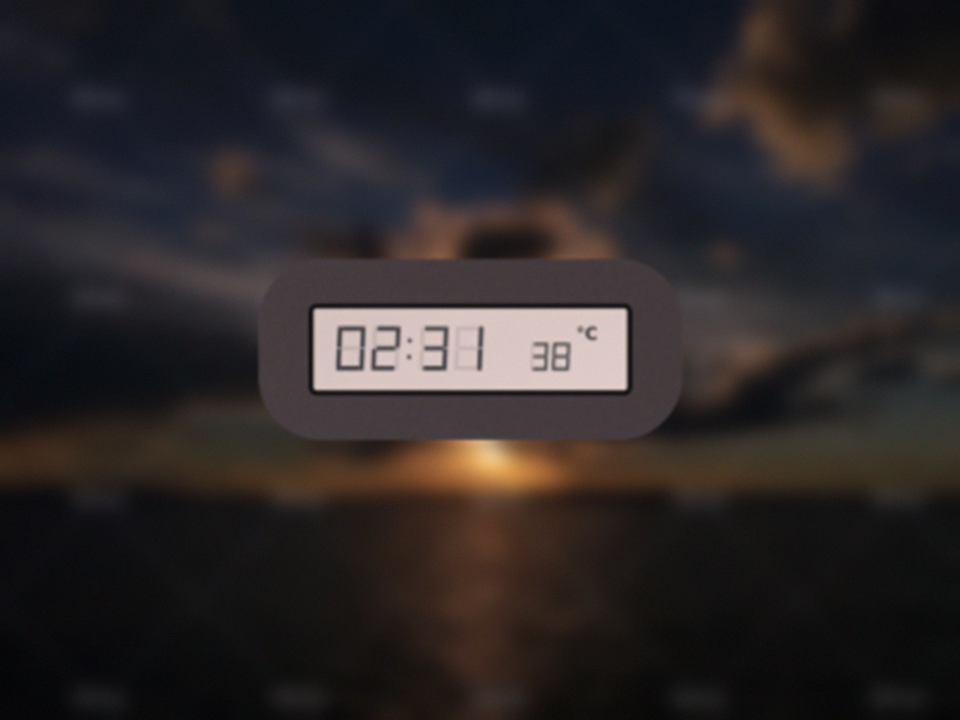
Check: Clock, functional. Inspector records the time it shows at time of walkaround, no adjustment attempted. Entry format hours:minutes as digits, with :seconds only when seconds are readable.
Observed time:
2:31
